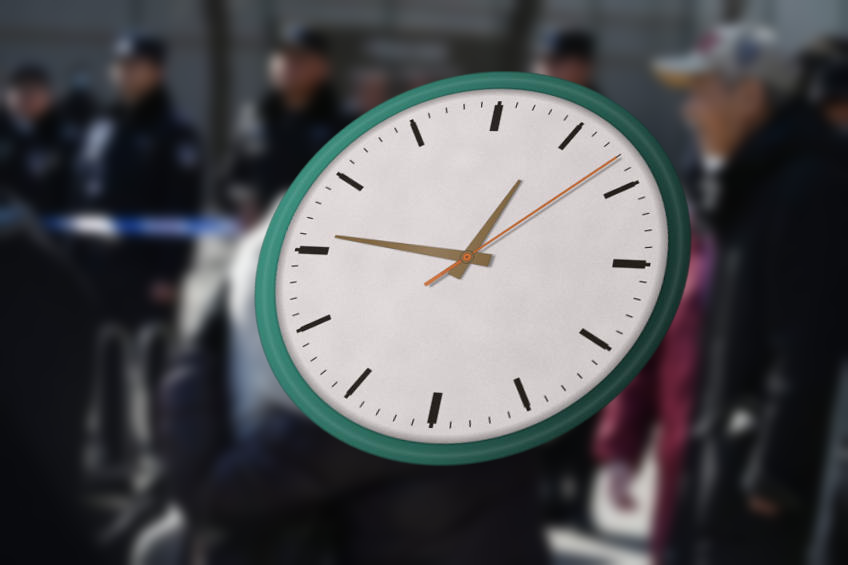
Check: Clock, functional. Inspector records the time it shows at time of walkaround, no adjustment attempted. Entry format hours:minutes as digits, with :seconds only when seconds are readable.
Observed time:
12:46:08
